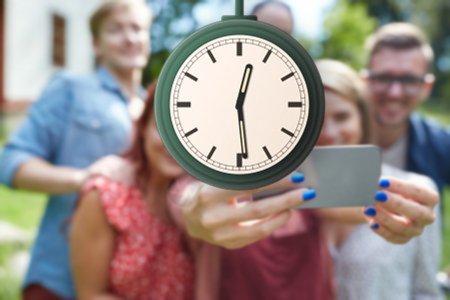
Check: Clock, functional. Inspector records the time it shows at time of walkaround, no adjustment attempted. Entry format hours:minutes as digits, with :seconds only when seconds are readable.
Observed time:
12:29
